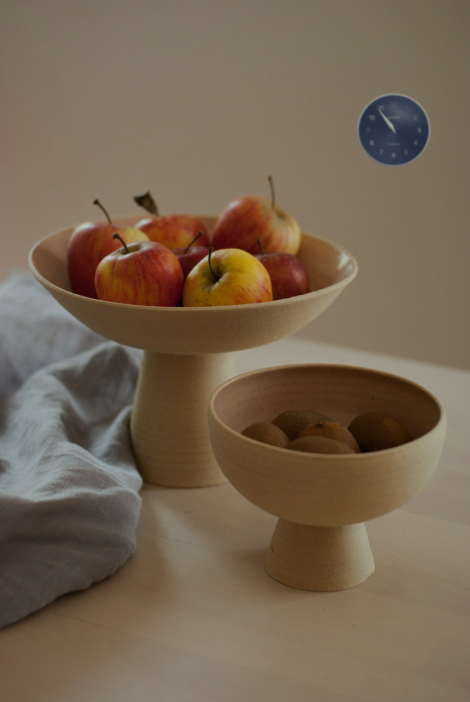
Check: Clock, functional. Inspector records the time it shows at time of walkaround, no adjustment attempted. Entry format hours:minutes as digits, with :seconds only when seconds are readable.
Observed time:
10:54
